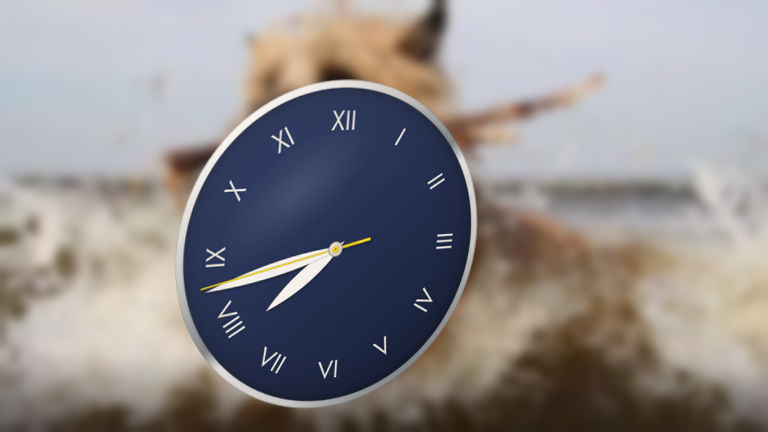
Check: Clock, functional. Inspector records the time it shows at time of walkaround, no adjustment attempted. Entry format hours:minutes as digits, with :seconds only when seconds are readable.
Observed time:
7:42:43
